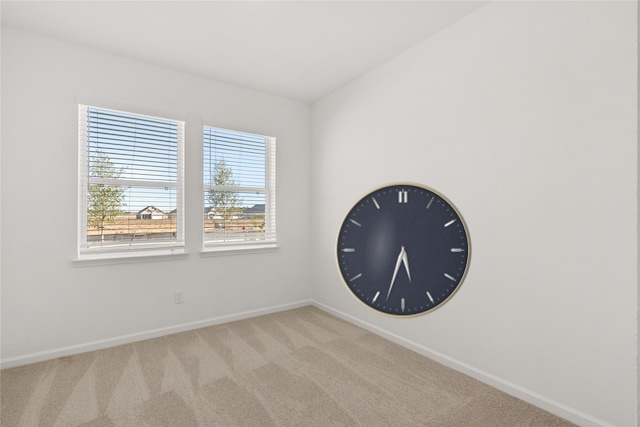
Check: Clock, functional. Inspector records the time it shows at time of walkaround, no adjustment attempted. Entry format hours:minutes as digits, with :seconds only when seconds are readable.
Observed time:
5:33
